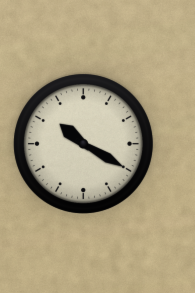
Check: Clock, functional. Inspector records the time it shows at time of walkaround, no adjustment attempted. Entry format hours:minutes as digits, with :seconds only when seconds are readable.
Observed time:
10:20
